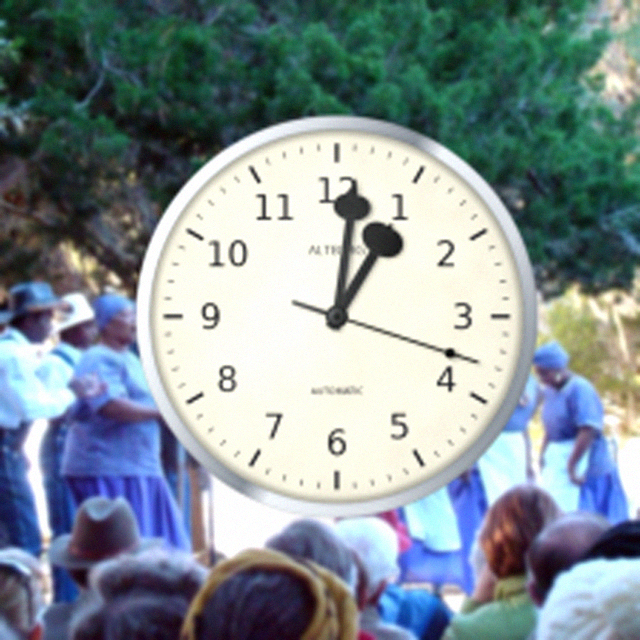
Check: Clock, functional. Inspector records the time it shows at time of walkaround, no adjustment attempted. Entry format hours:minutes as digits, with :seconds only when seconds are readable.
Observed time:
1:01:18
